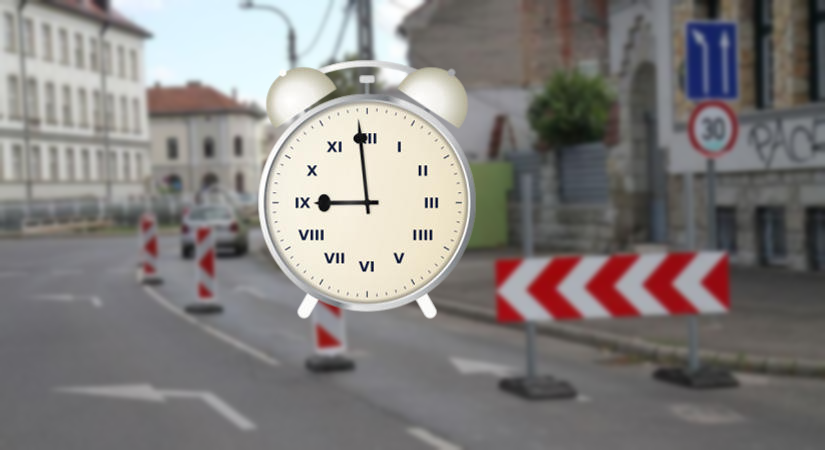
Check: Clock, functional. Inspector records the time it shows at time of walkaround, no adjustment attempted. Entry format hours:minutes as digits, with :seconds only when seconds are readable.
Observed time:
8:59
